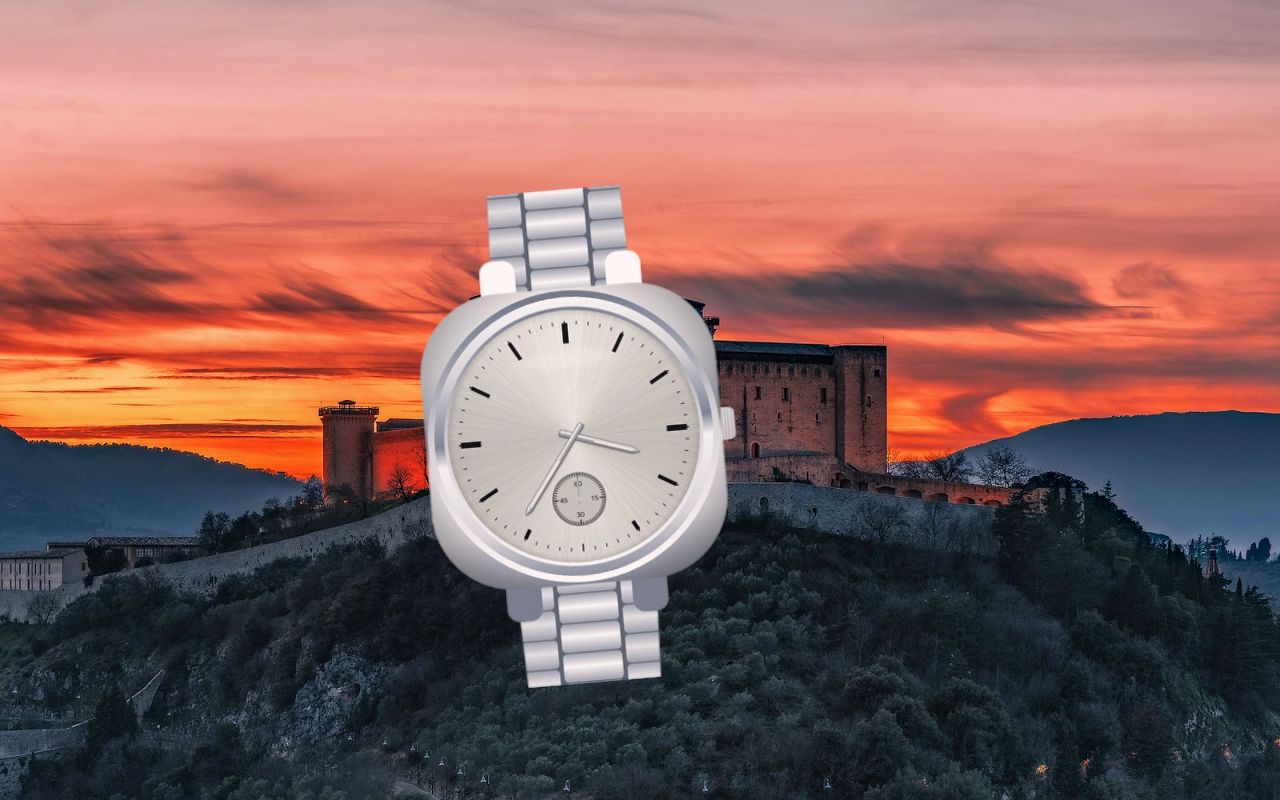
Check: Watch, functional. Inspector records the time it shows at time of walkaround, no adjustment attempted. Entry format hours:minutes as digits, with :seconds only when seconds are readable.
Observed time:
3:36
